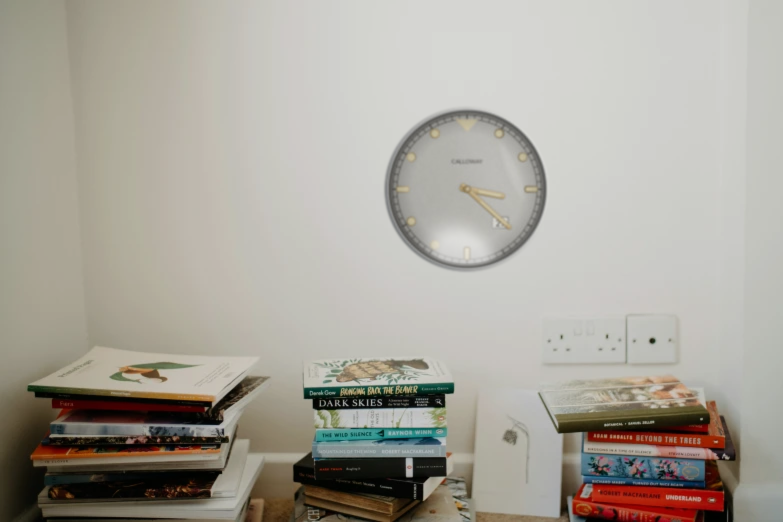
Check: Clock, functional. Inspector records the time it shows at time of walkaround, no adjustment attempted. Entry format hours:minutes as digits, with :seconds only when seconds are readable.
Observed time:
3:22
